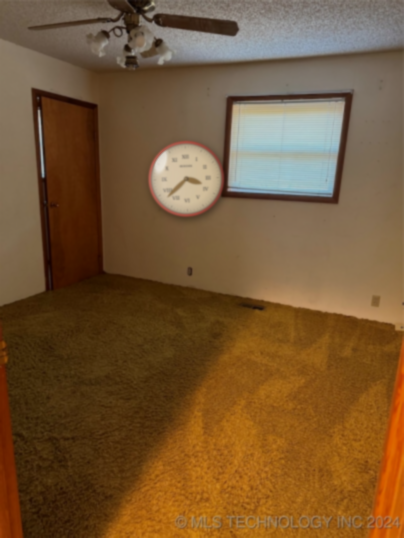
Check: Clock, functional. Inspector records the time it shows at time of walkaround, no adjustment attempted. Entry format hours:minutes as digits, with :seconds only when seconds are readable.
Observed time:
3:38
